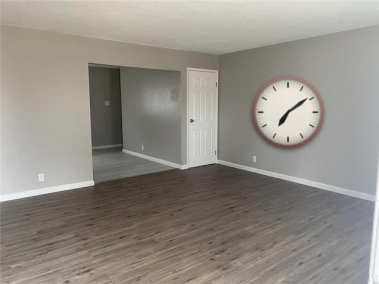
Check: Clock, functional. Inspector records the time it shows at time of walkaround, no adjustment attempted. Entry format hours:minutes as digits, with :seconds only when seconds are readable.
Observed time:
7:09
